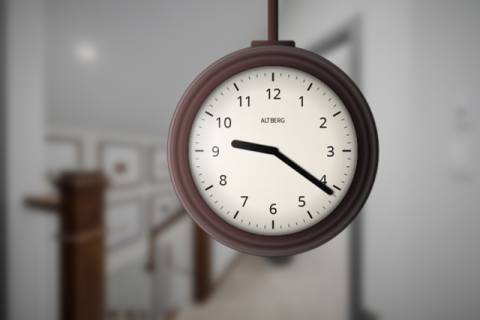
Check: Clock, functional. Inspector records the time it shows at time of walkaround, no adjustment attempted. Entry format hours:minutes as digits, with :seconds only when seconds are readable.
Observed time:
9:21
